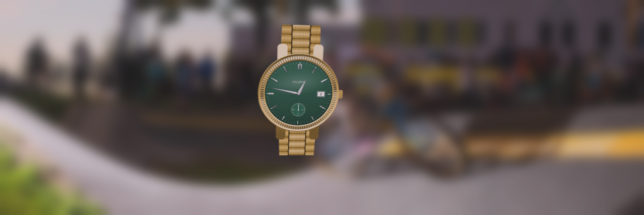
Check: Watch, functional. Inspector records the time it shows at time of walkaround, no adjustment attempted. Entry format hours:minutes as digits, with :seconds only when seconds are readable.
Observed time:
12:47
